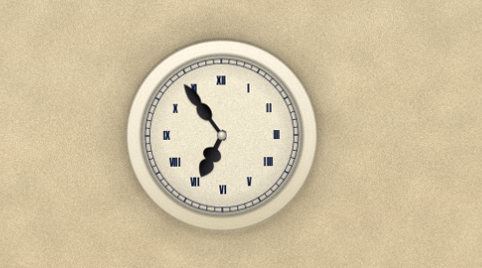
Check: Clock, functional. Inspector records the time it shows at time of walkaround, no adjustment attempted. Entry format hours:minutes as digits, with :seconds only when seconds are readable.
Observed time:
6:54
